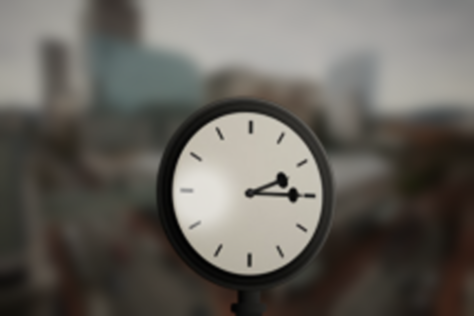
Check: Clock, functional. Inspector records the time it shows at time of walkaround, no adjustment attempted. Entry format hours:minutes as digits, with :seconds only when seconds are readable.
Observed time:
2:15
